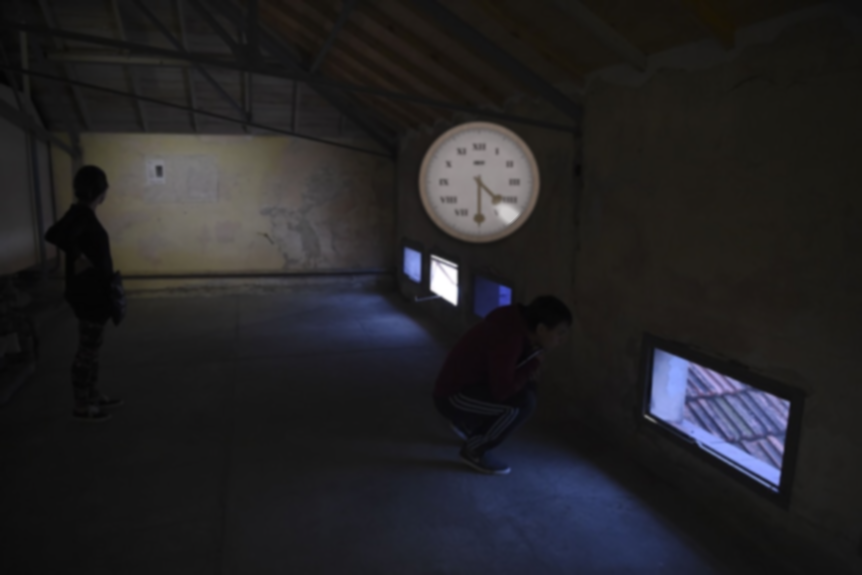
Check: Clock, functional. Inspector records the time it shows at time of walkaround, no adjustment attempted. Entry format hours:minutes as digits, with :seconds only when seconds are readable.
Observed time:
4:30
